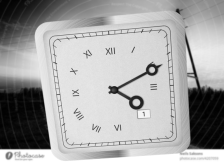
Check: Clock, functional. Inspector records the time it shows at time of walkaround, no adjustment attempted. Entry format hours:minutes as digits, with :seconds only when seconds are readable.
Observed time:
4:11
